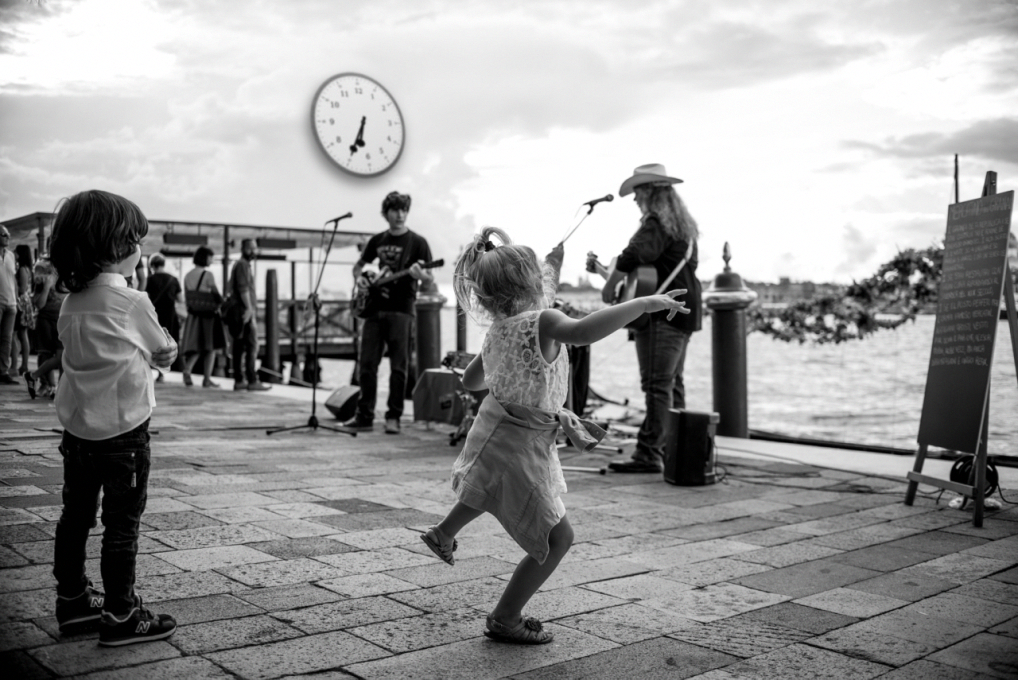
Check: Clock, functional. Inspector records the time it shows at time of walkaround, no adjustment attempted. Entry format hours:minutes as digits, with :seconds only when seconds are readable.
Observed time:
6:35
